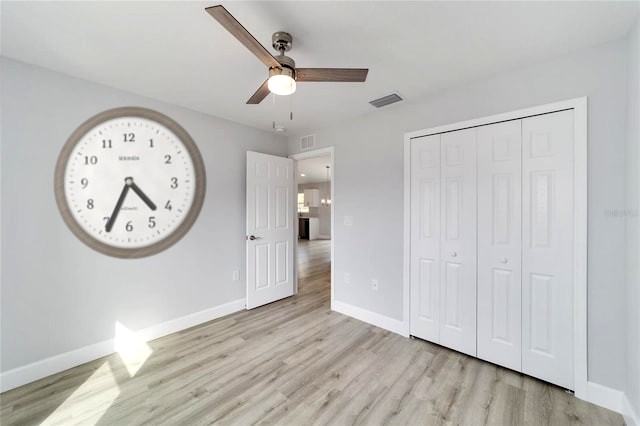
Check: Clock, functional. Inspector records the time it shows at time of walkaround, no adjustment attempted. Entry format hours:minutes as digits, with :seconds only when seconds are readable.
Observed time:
4:34
